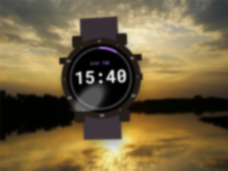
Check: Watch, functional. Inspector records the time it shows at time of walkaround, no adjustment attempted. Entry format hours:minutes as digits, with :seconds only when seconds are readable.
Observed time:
15:40
